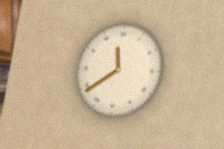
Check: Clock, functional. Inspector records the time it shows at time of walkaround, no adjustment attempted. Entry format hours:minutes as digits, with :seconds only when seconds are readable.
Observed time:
11:39
